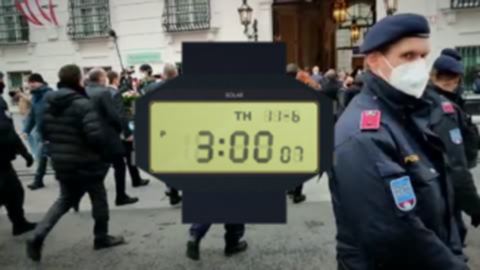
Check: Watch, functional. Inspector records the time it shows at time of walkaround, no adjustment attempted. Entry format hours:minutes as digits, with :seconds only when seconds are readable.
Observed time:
3:00:07
